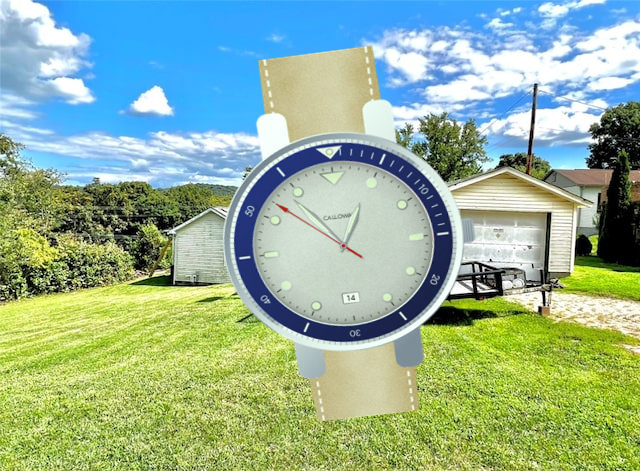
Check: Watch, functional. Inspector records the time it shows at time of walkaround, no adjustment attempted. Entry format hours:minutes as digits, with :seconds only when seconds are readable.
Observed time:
12:53:52
